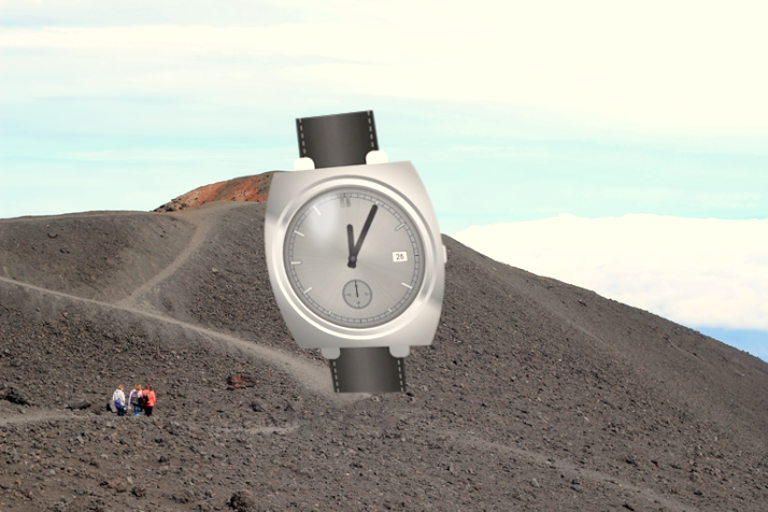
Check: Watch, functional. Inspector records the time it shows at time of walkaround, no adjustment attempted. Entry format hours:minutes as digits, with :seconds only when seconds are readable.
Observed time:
12:05
